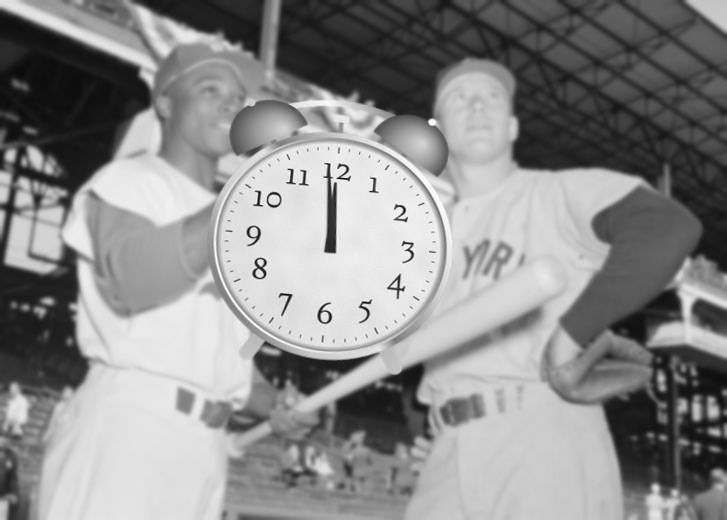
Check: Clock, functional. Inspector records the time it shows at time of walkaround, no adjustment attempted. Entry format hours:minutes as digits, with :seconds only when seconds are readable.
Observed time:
11:59
